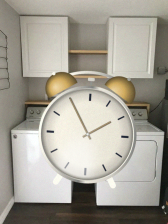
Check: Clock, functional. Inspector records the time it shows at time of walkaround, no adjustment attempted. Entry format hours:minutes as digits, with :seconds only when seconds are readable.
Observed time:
1:55
